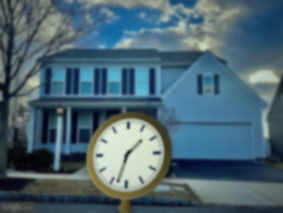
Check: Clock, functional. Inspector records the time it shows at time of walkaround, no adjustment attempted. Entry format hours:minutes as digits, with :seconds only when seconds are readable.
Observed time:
1:33
